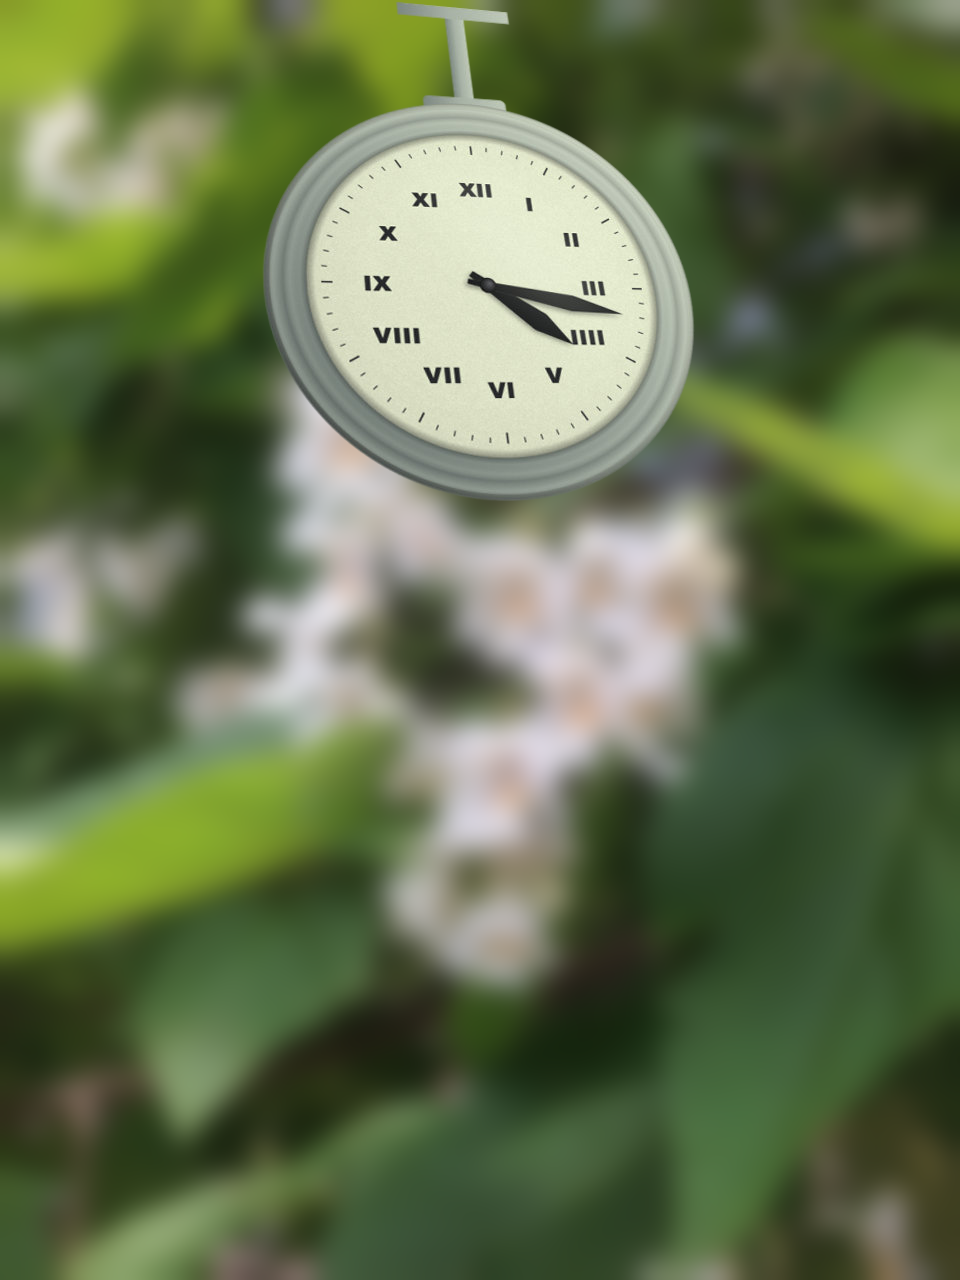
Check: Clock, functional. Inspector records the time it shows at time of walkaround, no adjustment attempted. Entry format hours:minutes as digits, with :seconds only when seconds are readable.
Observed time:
4:17
